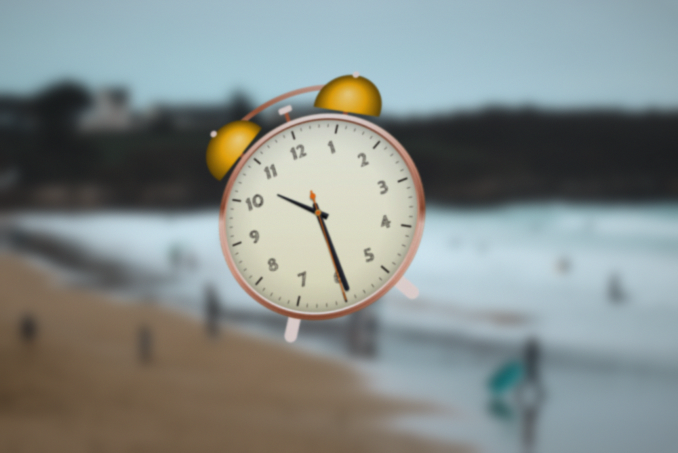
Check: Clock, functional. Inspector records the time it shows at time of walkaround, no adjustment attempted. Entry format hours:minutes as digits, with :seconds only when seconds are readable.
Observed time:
10:29:30
